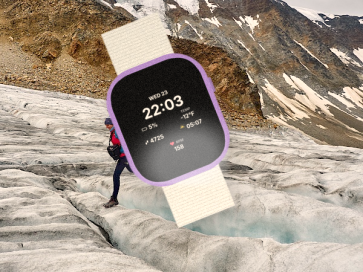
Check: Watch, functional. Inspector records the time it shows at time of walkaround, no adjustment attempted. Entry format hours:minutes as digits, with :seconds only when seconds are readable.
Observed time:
22:03
